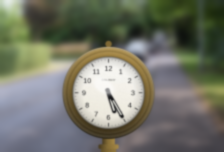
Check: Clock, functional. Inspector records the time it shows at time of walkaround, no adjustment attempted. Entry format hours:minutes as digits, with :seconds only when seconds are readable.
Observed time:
5:25
